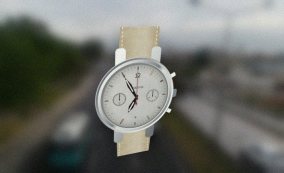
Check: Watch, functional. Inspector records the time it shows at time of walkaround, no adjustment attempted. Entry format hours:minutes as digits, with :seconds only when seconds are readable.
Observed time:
6:55
